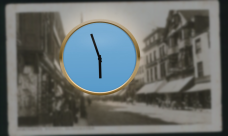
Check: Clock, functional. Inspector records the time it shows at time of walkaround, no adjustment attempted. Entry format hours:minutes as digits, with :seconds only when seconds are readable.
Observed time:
5:57
